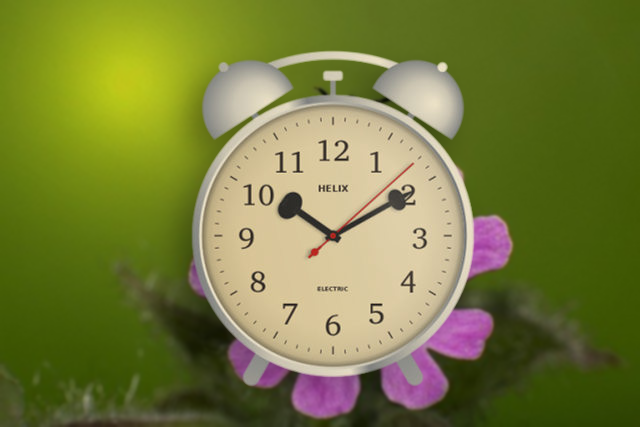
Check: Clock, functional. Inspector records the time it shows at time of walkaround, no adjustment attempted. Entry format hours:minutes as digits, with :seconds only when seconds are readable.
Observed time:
10:10:08
